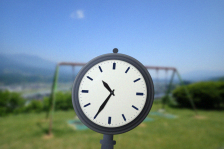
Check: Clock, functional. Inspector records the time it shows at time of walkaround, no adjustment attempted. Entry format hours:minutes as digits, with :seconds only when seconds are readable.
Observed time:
10:35
